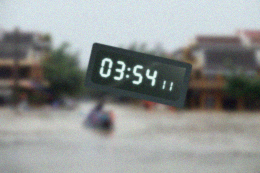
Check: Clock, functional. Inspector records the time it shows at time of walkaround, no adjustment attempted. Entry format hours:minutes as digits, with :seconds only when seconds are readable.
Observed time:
3:54:11
